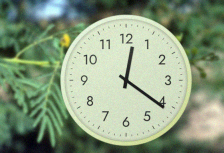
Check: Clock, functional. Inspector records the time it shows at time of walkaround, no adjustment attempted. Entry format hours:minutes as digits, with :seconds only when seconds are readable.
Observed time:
12:21
